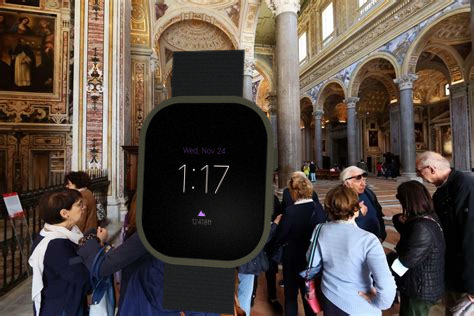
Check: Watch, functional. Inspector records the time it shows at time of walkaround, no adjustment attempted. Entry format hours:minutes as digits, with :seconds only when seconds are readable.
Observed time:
1:17
